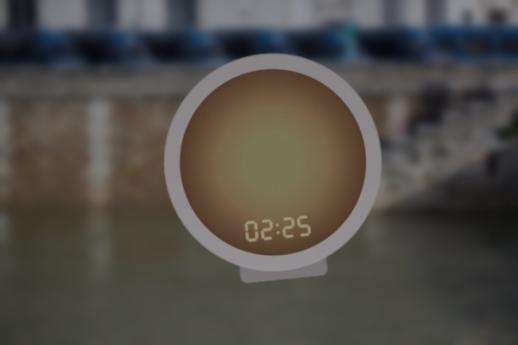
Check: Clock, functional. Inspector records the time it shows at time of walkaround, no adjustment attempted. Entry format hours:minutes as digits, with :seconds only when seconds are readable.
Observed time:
2:25
